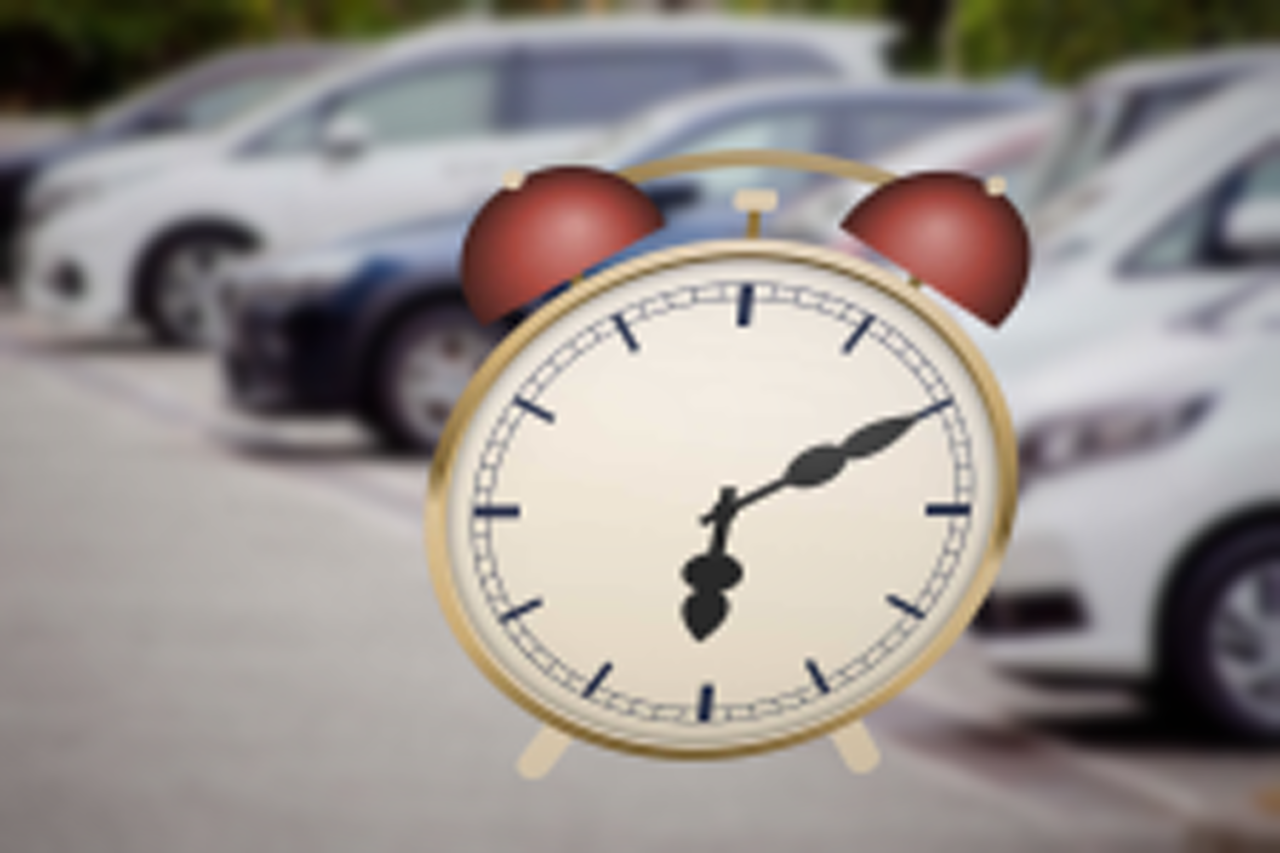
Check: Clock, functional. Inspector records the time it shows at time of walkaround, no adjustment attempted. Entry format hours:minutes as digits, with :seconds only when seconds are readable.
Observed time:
6:10
